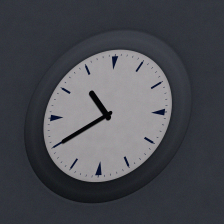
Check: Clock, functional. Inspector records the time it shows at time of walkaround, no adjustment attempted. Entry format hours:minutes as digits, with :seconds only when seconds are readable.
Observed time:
10:40
